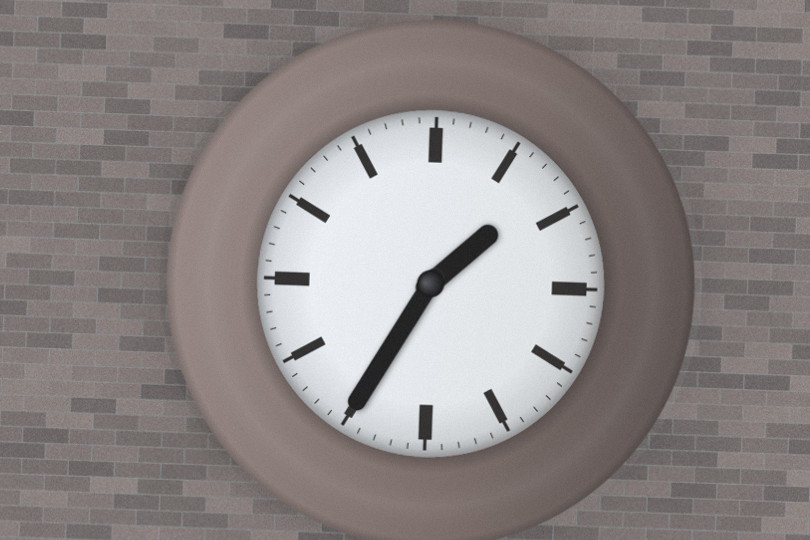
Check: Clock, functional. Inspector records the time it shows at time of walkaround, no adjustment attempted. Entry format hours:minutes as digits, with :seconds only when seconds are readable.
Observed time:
1:35
